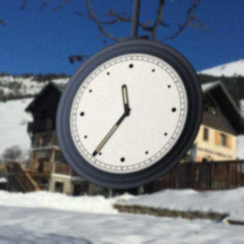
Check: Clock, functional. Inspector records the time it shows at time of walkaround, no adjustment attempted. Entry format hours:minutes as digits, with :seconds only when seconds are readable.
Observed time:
11:36
